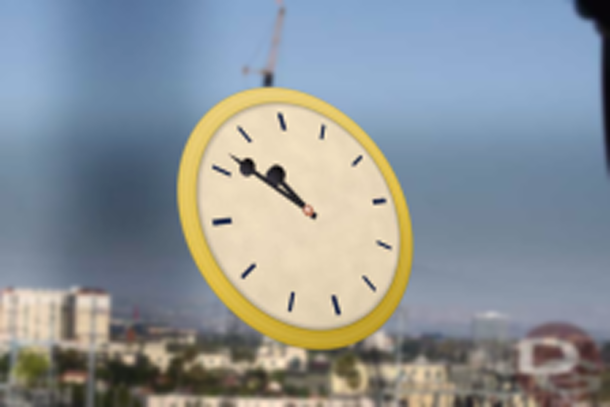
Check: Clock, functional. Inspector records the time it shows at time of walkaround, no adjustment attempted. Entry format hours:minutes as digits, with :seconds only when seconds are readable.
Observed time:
10:52
